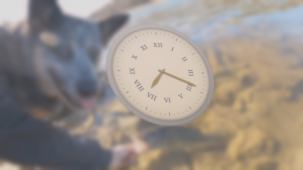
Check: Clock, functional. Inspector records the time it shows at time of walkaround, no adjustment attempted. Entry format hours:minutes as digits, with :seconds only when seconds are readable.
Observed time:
7:19
